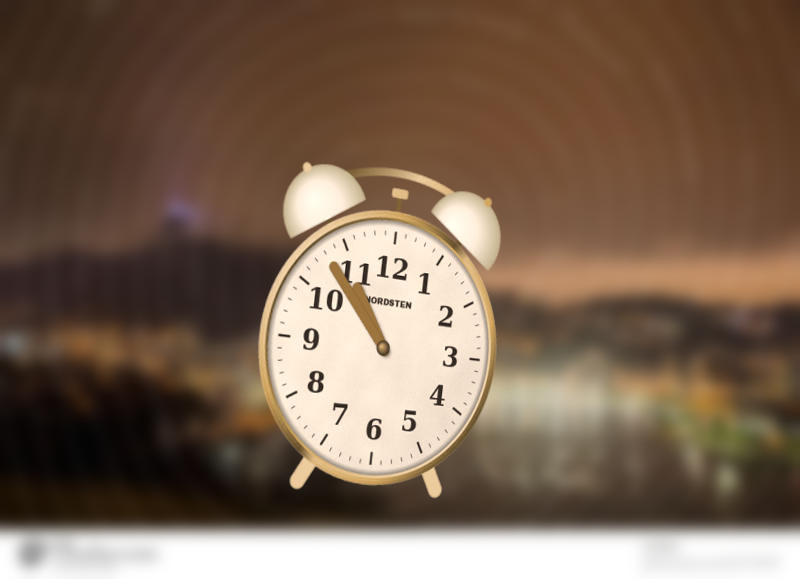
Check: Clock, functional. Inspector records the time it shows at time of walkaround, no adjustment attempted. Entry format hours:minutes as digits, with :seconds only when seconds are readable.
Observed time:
10:53
